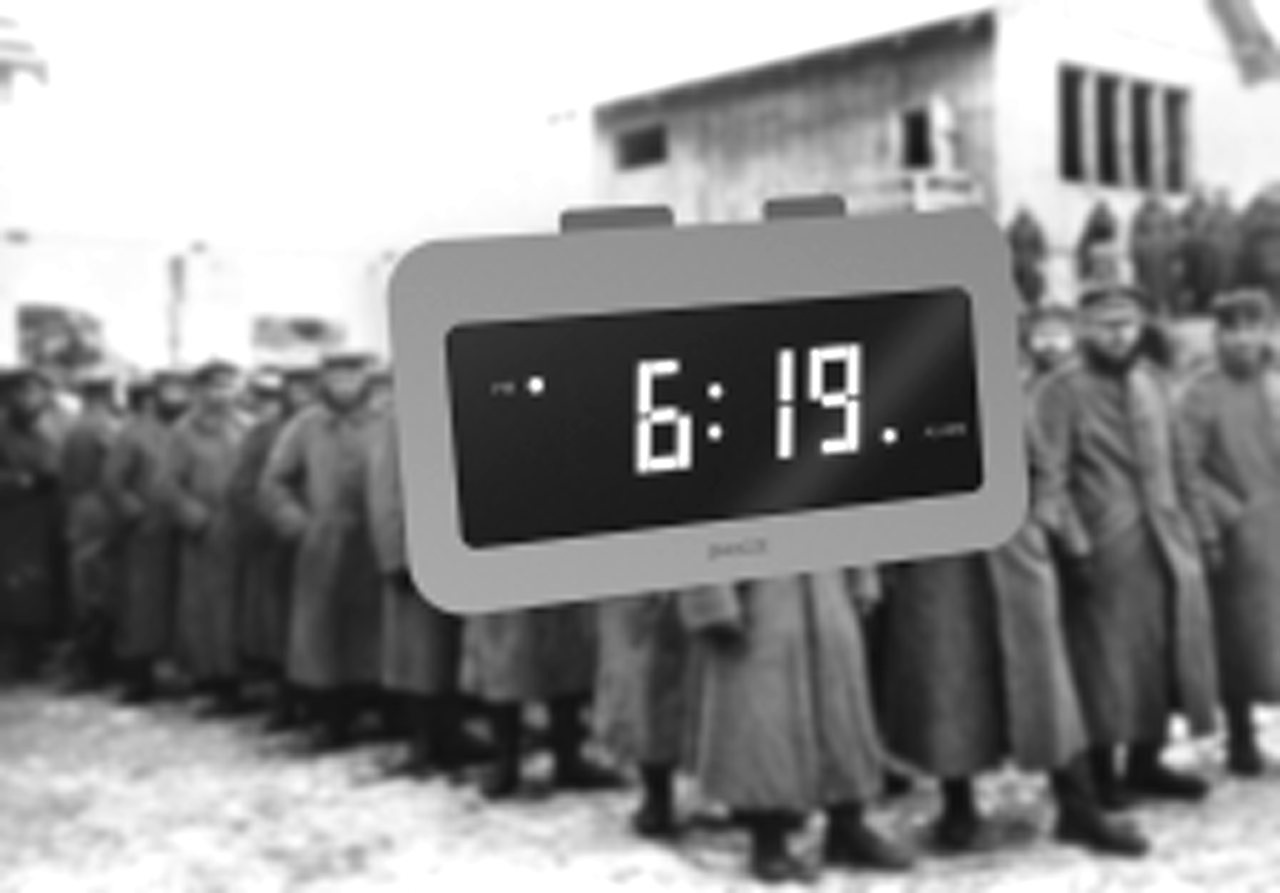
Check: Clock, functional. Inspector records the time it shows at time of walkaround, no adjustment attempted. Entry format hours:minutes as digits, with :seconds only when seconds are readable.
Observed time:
6:19
